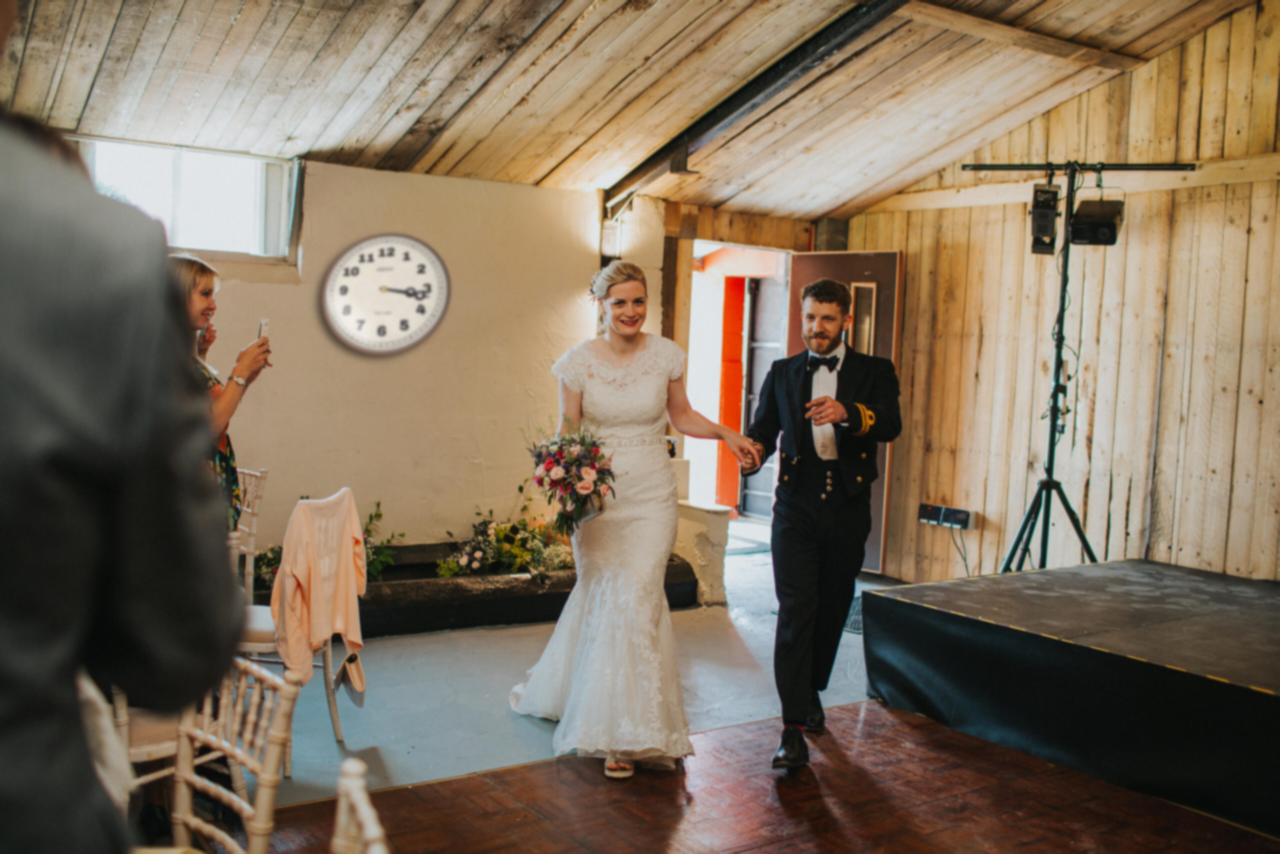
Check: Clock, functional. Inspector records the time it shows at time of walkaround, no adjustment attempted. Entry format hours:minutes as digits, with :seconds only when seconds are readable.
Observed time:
3:17
